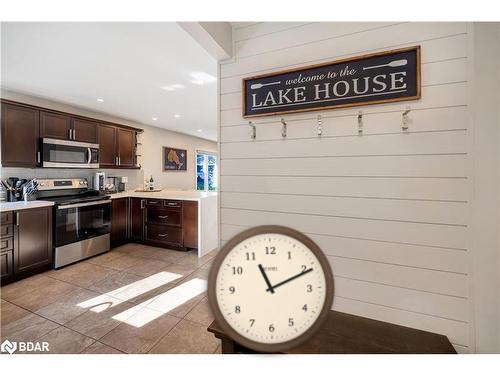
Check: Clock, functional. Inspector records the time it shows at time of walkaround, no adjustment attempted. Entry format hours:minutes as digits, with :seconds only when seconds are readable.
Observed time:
11:11
